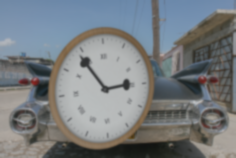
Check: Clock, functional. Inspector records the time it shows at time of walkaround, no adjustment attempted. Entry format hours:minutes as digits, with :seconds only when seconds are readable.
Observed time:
2:54
